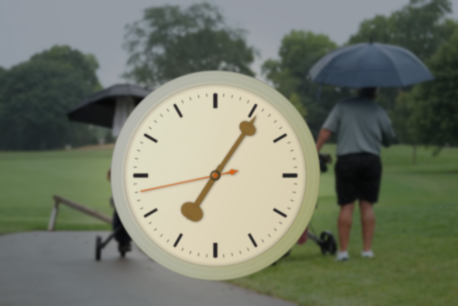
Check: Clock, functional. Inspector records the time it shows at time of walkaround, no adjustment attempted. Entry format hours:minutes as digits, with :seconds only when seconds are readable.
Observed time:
7:05:43
